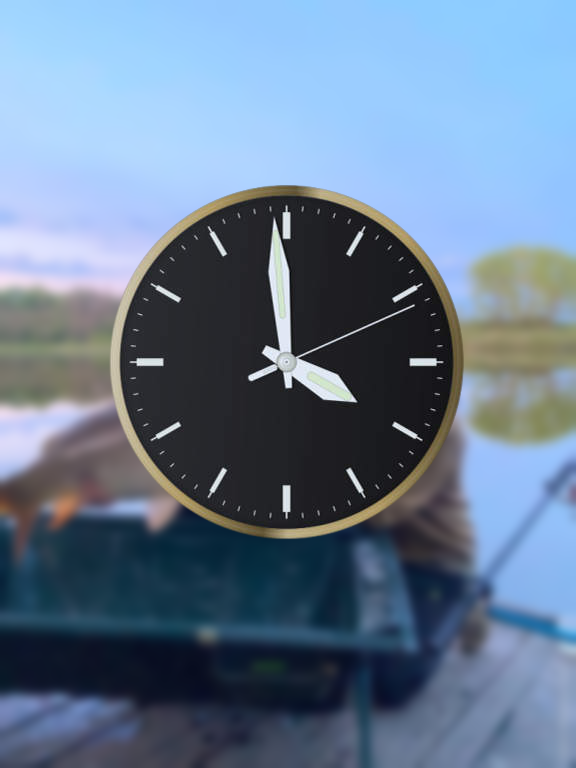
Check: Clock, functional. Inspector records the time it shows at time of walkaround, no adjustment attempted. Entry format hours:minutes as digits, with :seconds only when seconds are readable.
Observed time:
3:59:11
